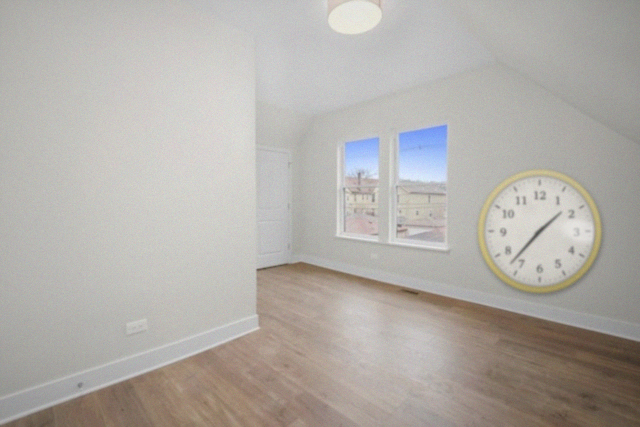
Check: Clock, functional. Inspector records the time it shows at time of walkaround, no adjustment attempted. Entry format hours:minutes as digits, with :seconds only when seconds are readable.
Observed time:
1:37
